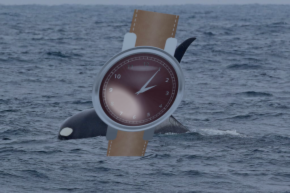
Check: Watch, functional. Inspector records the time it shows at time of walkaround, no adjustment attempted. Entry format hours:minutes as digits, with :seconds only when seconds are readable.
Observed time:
2:05
